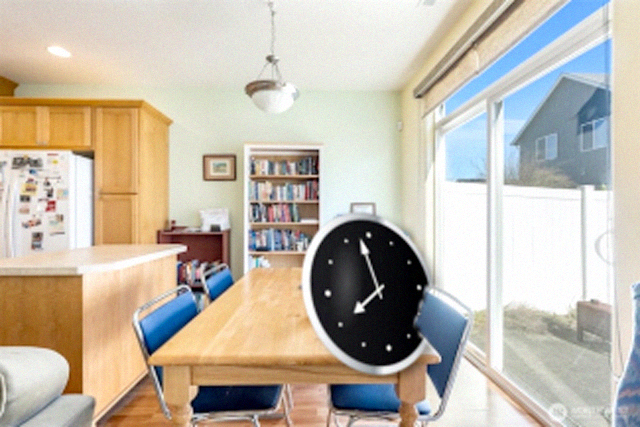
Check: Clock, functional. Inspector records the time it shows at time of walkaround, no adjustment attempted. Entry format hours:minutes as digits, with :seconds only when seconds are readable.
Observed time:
7:58
